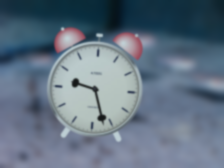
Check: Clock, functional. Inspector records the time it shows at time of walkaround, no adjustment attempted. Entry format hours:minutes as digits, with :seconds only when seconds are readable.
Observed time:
9:27
